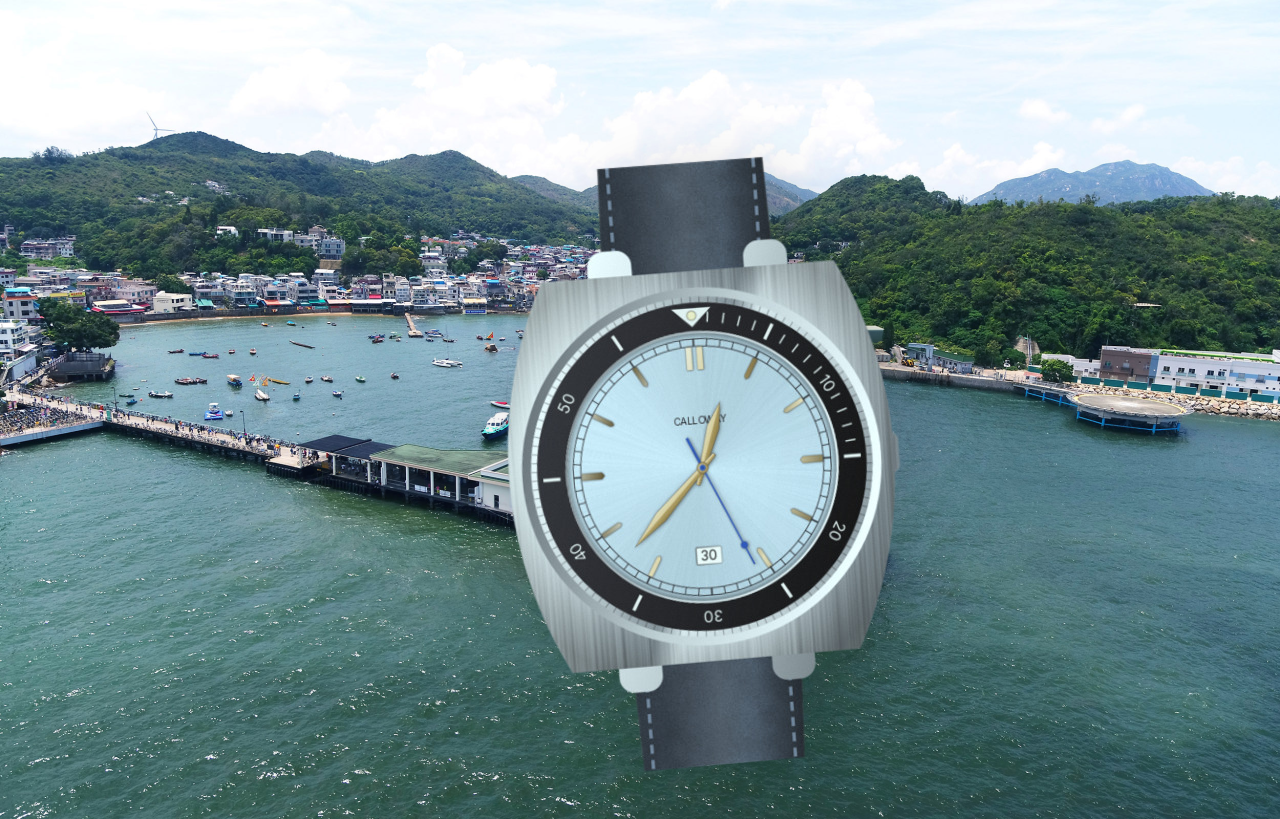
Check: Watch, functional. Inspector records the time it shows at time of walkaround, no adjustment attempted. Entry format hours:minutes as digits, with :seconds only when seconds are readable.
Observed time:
12:37:26
